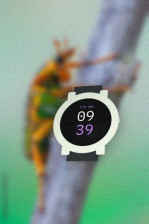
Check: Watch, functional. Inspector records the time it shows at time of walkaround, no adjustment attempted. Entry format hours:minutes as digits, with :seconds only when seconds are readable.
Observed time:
9:39
